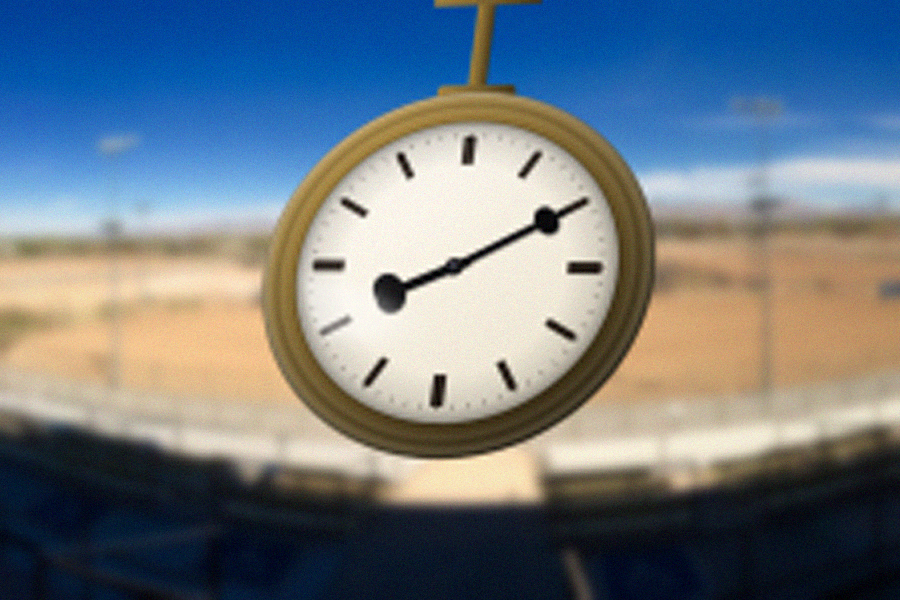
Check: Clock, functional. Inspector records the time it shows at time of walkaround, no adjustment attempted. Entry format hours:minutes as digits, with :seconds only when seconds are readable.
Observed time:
8:10
